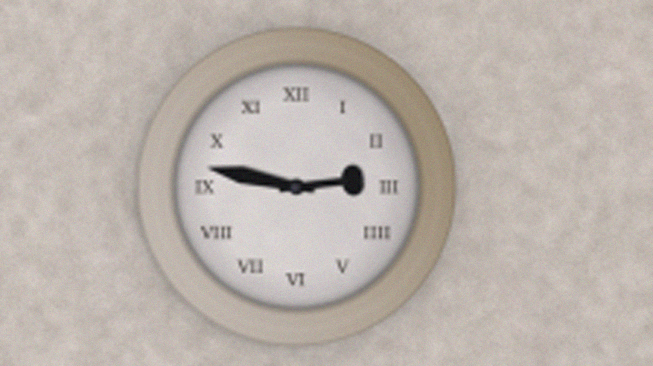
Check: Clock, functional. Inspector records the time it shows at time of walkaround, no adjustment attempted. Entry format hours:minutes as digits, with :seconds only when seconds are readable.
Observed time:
2:47
